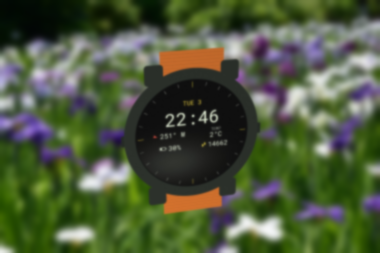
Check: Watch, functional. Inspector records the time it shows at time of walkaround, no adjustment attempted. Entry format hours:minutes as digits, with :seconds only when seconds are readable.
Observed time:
22:46
